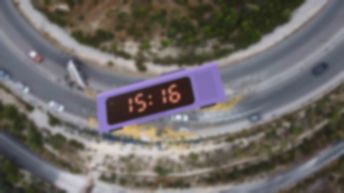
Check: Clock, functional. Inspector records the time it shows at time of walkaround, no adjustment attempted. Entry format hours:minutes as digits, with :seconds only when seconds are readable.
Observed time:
15:16
